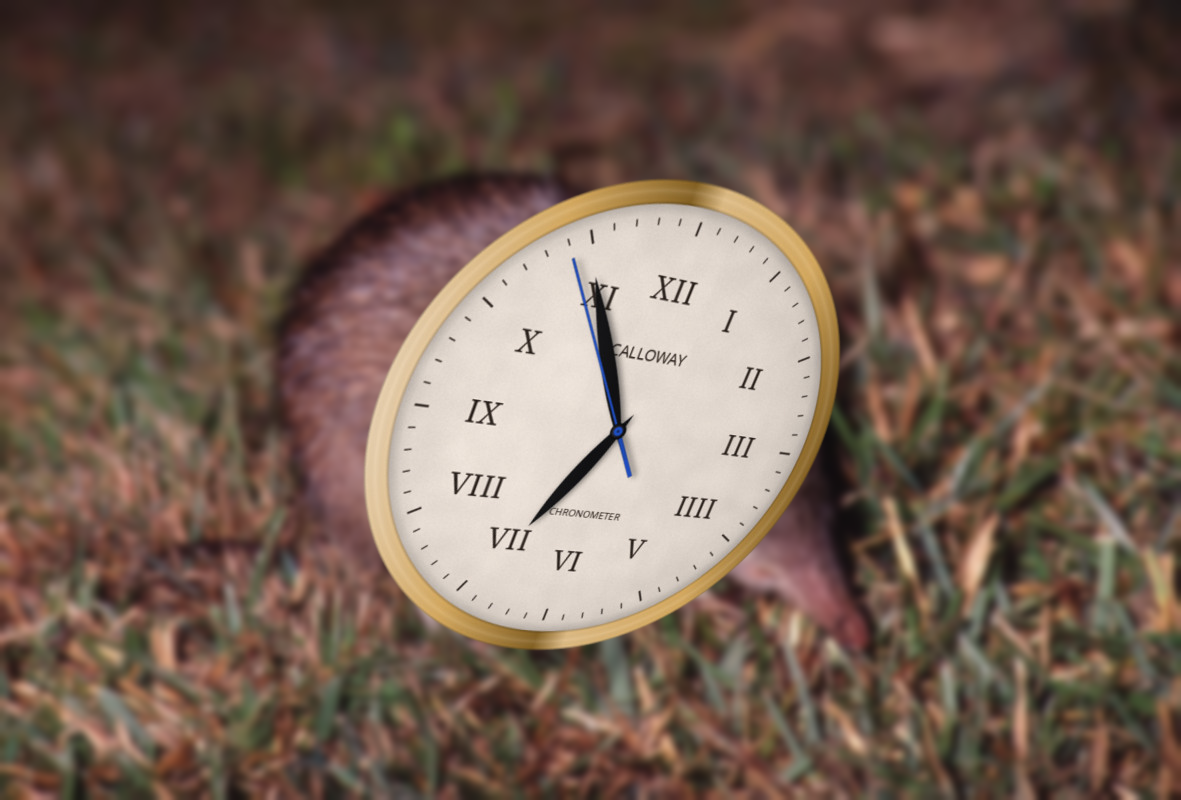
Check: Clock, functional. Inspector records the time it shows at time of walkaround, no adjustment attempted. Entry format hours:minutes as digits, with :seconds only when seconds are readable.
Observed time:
6:54:54
